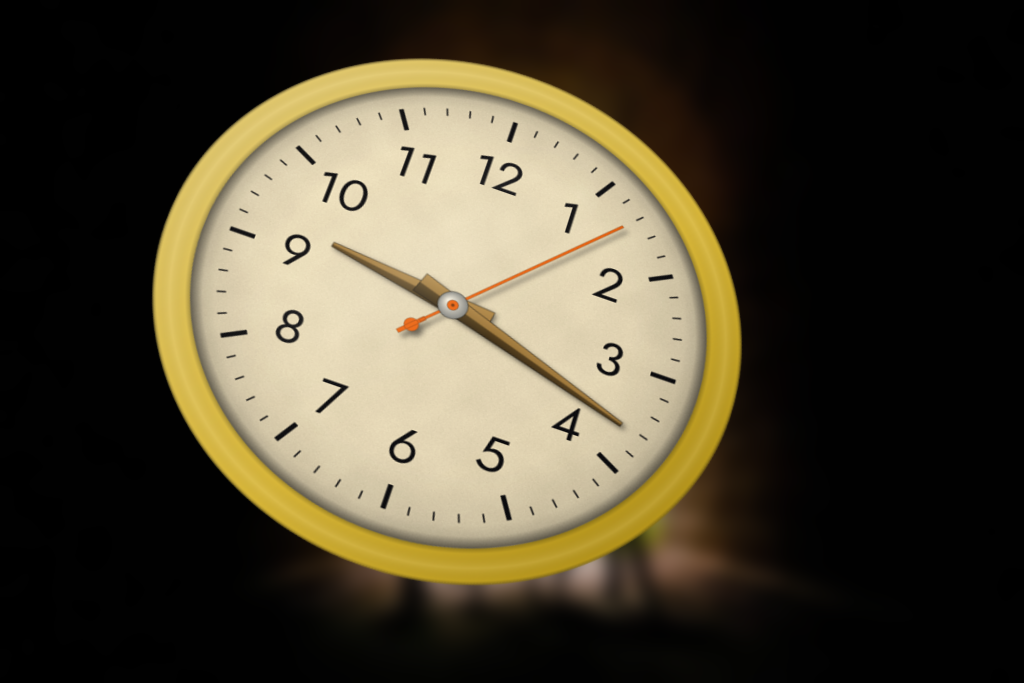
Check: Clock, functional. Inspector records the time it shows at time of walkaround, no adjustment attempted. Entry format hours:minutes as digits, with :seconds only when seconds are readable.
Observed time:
9:18:07
